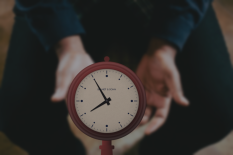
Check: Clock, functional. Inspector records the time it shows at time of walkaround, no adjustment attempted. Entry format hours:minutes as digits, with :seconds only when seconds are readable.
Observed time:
7:55
